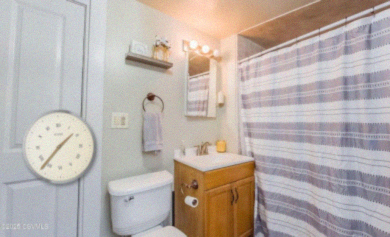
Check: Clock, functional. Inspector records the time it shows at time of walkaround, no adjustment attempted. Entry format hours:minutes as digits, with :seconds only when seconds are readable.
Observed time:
1:37
